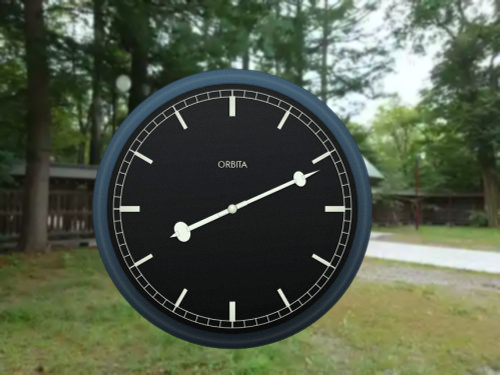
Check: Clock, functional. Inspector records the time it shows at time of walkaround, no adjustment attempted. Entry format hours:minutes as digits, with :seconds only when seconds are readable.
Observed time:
8:11
